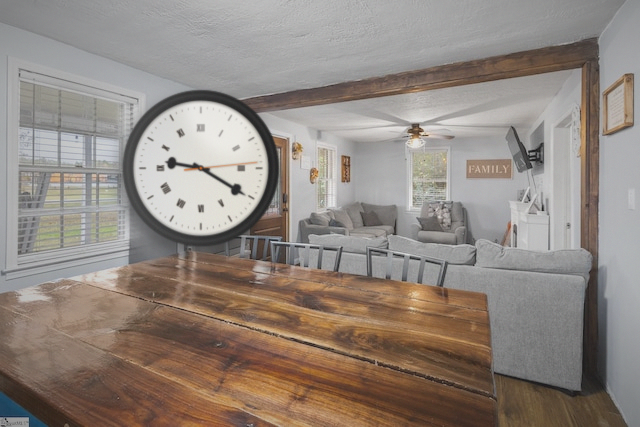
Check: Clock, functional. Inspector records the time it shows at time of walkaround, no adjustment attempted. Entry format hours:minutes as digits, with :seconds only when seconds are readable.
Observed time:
9:20:14
